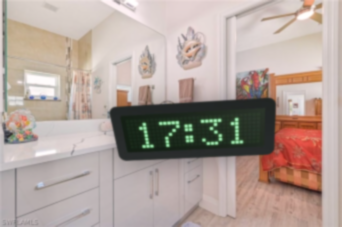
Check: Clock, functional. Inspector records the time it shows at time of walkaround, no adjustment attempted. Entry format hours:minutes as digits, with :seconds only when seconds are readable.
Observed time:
17:31
